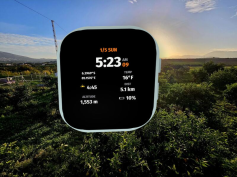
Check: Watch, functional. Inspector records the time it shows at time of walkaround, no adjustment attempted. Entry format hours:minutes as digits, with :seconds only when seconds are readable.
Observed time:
5:23
